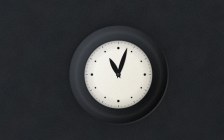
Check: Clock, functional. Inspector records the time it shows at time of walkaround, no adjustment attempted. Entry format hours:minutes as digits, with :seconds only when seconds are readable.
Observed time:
11:03
